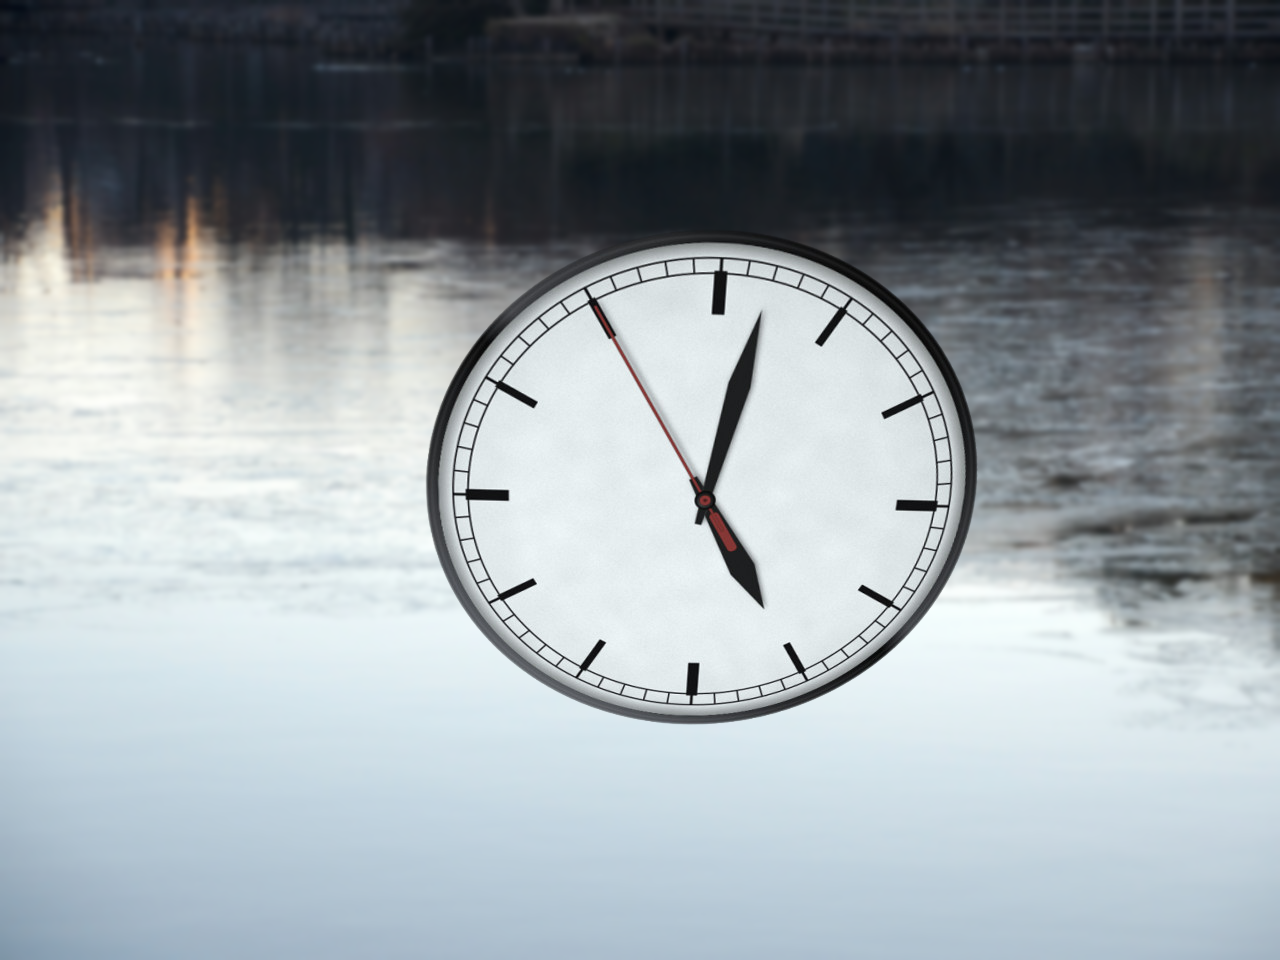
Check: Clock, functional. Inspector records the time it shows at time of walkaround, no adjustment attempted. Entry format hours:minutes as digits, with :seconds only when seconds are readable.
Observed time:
5:01:55
